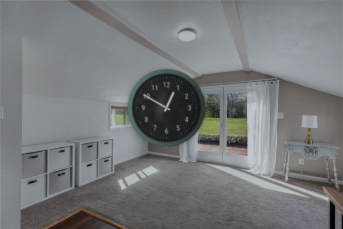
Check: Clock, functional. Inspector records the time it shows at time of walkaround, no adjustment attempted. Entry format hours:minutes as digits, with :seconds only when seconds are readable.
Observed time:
12:50
